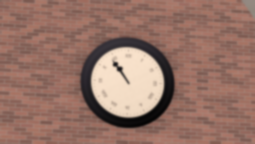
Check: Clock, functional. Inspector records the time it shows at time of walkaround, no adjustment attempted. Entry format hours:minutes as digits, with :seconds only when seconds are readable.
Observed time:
10:54
